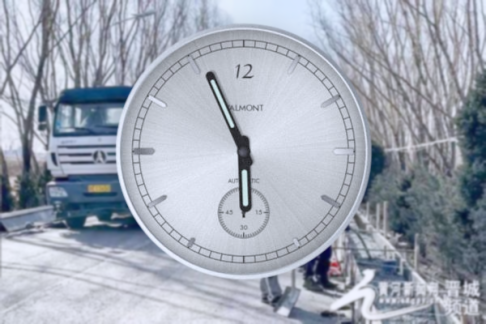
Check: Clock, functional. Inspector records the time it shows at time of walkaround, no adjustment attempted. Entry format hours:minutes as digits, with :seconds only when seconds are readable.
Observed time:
5:56
